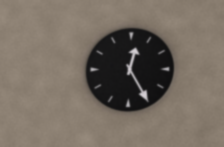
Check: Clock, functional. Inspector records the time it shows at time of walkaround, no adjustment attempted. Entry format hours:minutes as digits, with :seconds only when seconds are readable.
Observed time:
12:25
